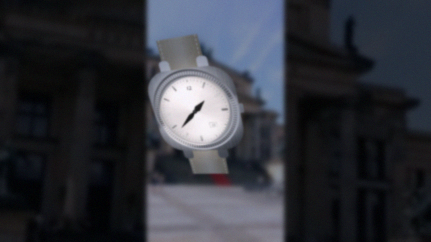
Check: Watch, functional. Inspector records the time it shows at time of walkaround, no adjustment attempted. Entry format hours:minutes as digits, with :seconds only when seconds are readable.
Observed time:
1:38
